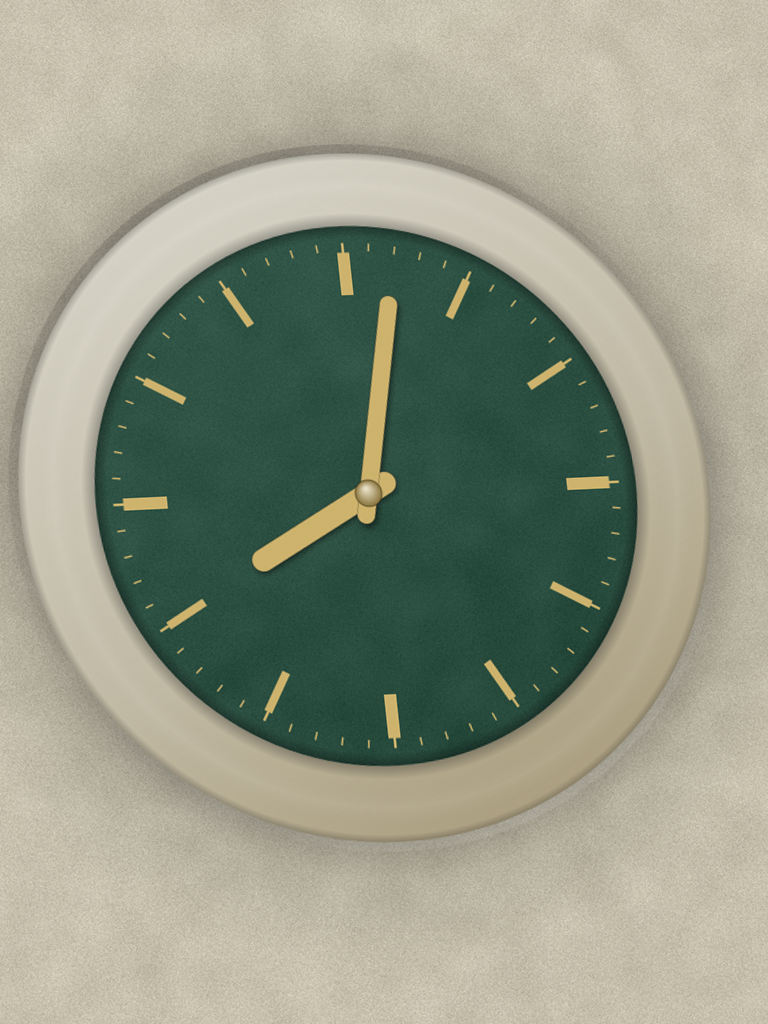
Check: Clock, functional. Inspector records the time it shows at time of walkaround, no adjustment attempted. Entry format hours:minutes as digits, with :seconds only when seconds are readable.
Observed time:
8:02
